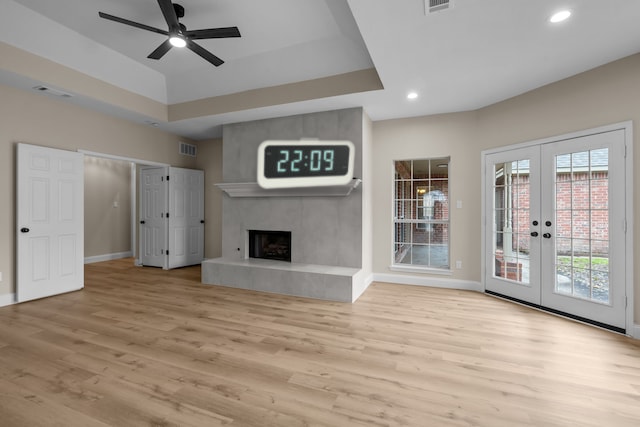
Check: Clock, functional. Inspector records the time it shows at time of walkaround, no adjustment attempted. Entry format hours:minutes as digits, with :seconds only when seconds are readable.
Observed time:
22:09
